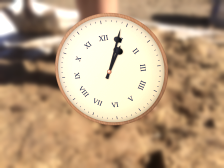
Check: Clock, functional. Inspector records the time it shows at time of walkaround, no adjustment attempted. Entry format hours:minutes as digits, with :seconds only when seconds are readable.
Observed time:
1:04
